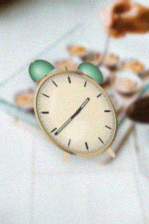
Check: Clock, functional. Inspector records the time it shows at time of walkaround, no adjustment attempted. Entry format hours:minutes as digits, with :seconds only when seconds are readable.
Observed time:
1:39
